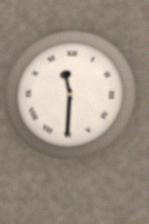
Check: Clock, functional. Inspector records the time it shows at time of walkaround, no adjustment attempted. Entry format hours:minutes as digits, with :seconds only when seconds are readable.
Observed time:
11:30
